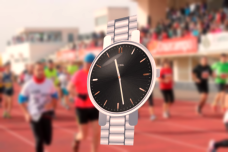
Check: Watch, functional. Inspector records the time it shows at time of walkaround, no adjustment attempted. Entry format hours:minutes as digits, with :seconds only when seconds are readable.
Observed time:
11:28
